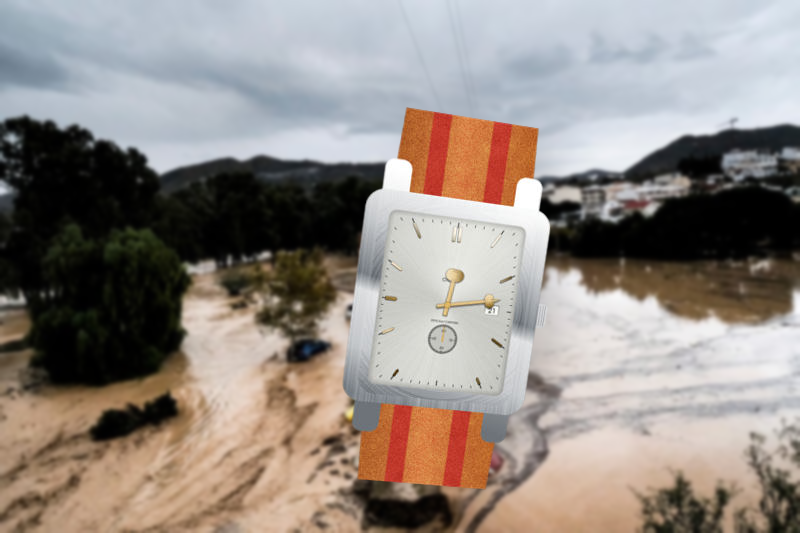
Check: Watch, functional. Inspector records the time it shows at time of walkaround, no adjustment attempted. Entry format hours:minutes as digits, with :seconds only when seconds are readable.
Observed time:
12:13
